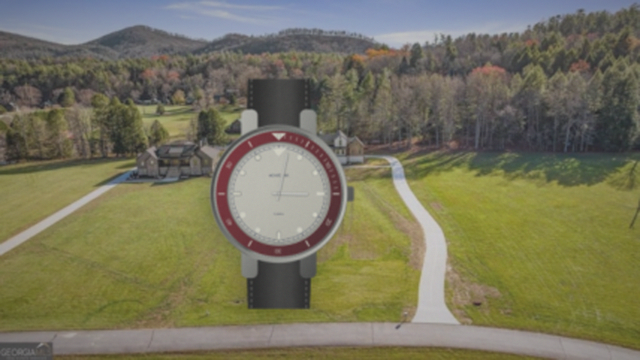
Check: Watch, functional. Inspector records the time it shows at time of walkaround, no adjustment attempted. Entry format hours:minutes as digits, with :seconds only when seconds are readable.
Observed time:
3:02
